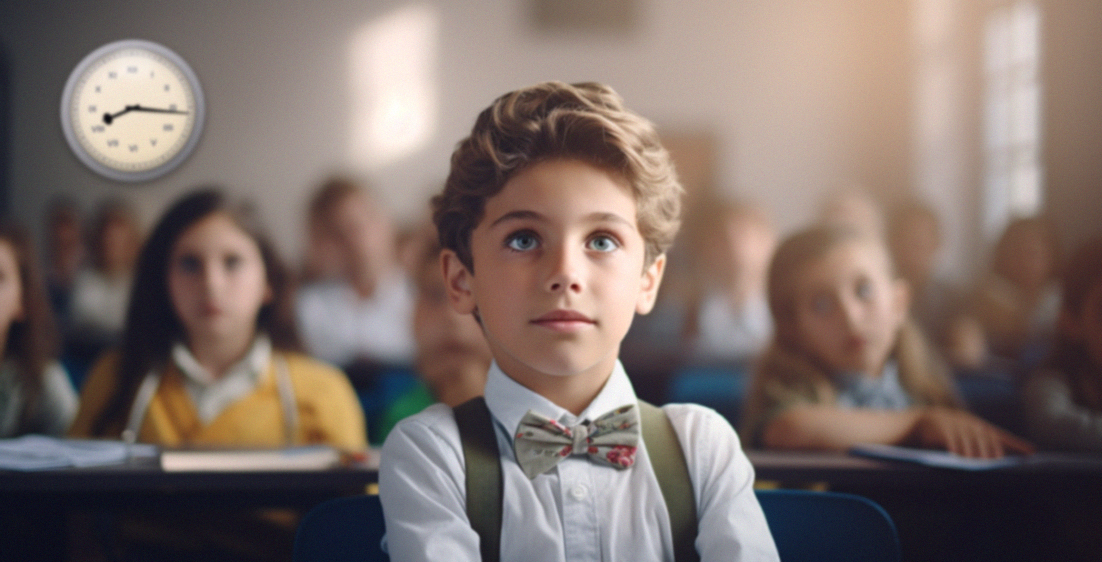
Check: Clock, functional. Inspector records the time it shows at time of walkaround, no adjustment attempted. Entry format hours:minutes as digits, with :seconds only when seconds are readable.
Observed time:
8:16
